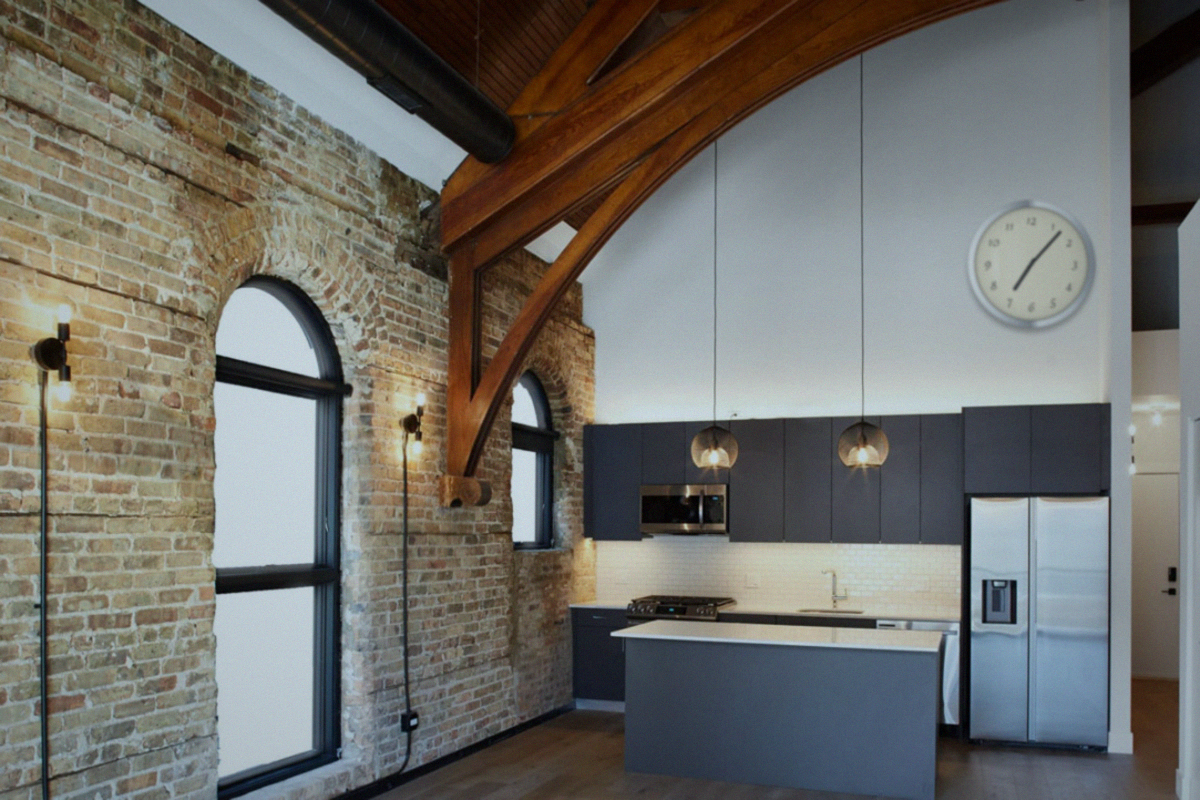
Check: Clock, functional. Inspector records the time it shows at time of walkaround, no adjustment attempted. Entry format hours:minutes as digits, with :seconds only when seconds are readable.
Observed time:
7:07
